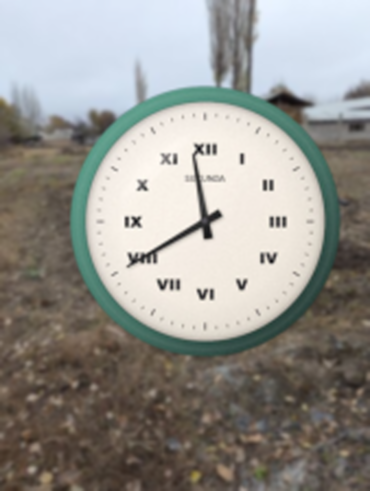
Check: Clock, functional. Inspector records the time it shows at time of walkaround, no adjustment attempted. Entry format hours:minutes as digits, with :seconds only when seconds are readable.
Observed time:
11:40
